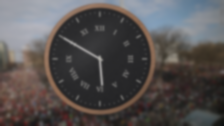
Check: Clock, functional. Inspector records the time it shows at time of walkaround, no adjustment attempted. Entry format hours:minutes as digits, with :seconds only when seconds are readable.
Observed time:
5:50
